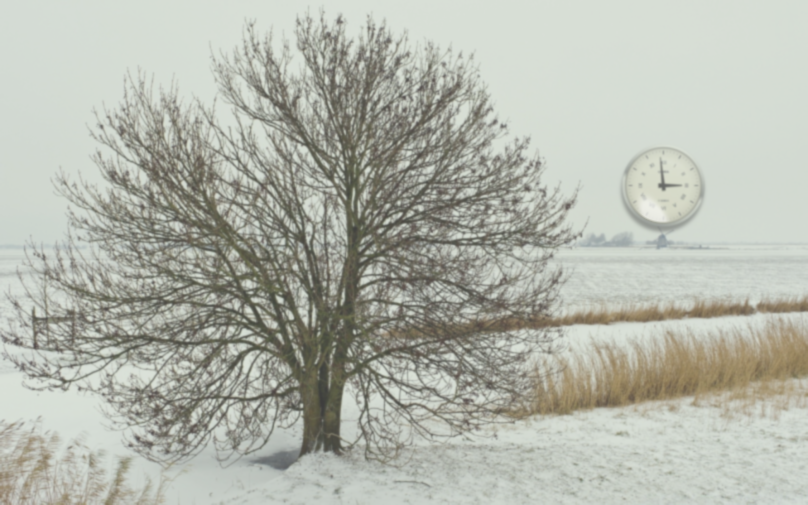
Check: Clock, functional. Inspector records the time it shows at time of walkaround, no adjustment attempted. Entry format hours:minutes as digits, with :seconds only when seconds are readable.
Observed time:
2:59
